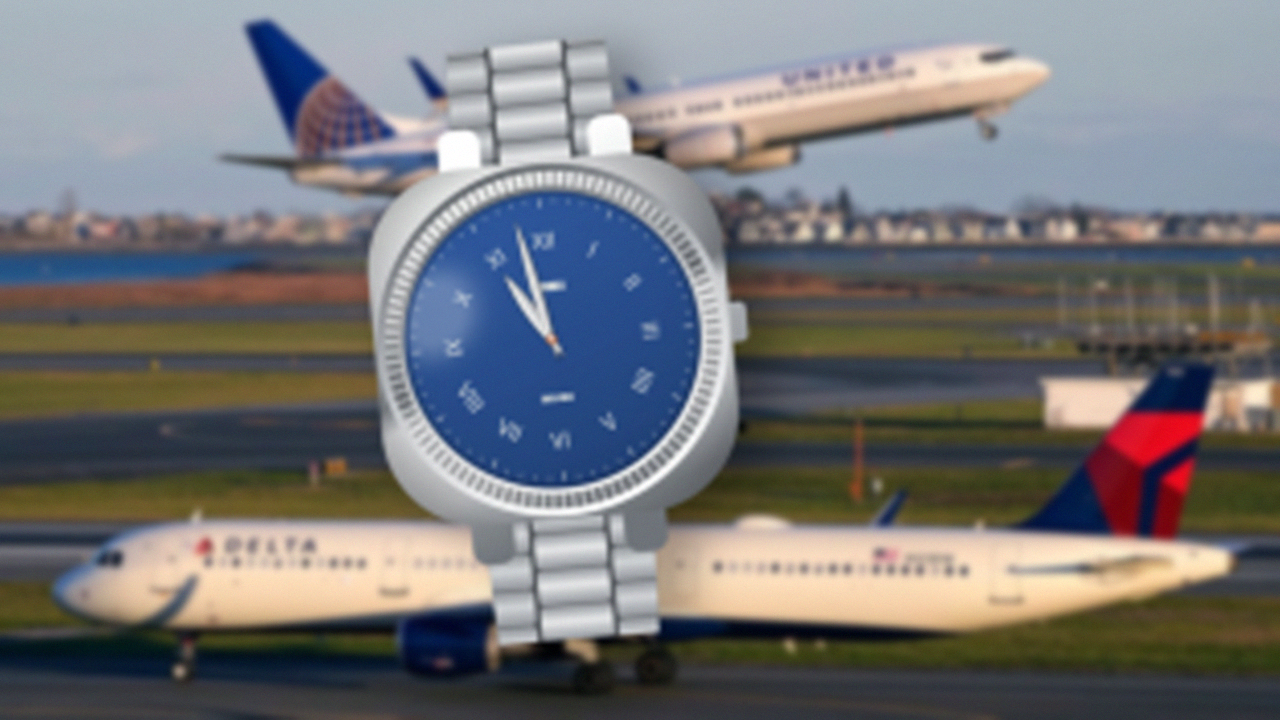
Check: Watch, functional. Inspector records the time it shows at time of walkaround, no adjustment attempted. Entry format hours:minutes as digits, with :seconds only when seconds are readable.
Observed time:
10:58
